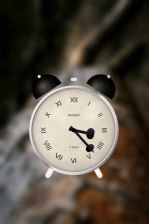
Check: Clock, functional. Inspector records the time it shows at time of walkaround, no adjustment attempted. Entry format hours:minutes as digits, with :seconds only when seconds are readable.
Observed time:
3:23
